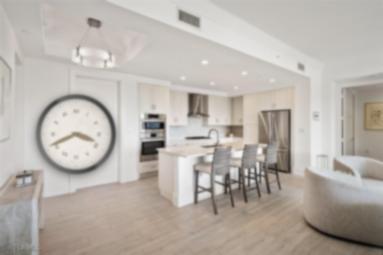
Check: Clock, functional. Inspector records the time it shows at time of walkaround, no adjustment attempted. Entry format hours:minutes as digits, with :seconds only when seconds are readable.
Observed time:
3:41
